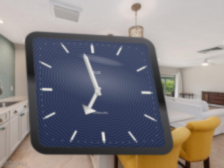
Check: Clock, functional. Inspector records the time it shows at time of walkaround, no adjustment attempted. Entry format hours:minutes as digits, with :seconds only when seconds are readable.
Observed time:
6:58
